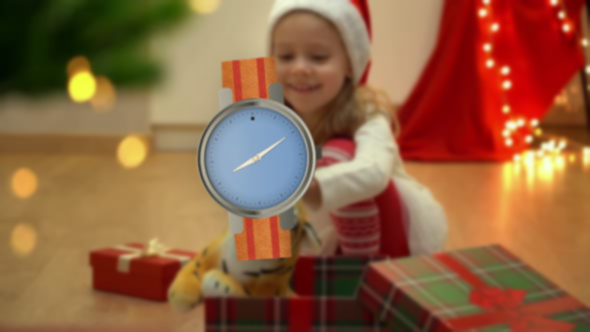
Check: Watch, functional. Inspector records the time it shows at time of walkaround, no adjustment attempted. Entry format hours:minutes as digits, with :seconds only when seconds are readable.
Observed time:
8:10
